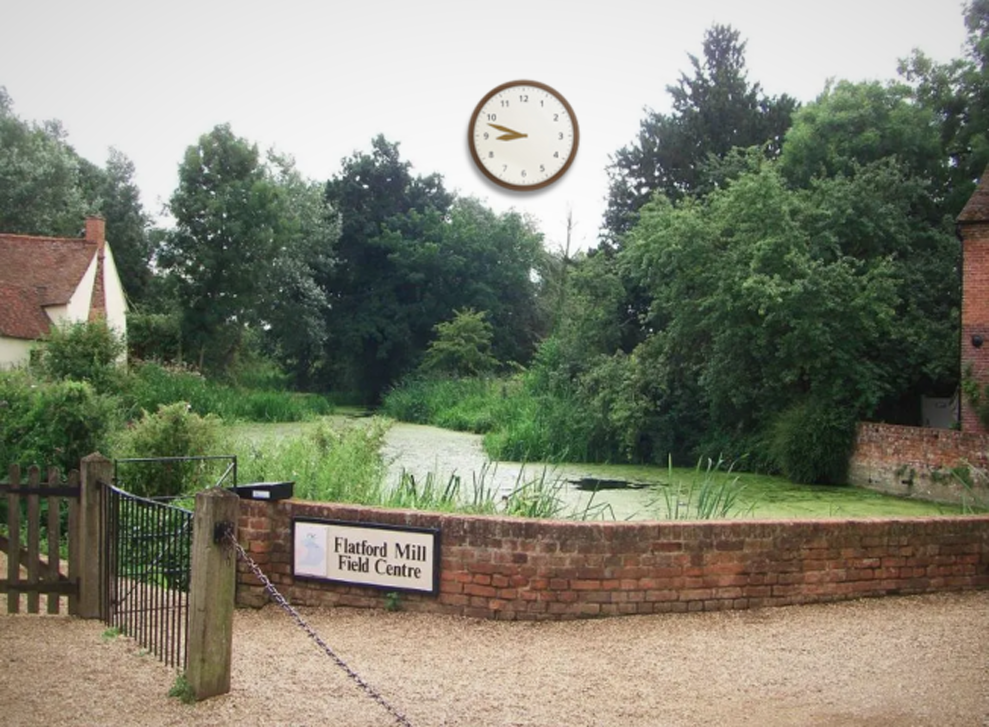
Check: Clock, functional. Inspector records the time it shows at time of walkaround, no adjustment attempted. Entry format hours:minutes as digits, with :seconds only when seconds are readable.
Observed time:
8:48
